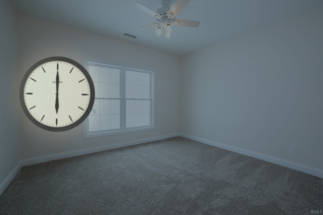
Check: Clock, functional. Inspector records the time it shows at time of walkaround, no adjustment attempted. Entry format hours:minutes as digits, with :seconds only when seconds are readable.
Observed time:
6:00
